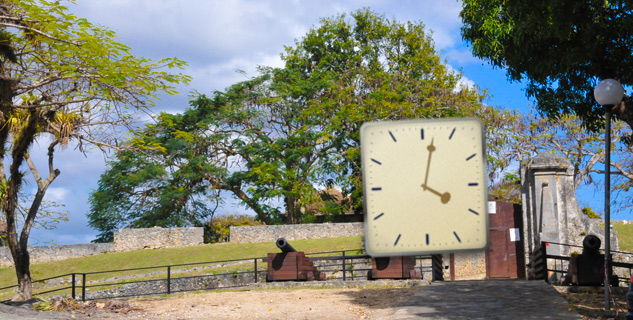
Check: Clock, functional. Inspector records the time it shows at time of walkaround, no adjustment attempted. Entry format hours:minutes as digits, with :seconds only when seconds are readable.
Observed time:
4:02
